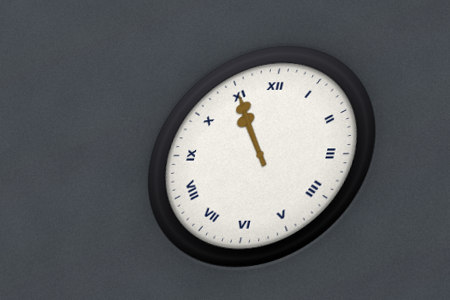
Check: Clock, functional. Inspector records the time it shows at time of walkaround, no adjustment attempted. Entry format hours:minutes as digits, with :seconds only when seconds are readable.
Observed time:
10:55
